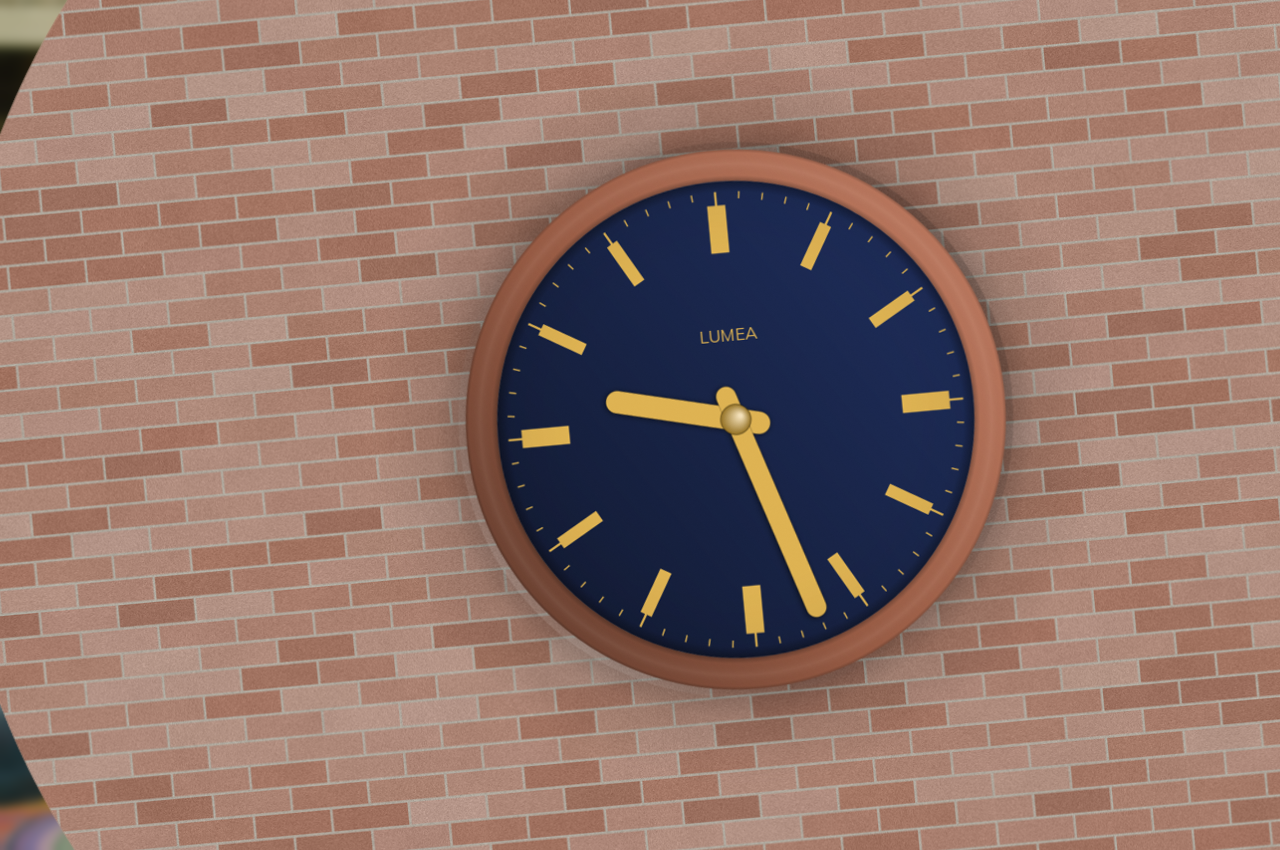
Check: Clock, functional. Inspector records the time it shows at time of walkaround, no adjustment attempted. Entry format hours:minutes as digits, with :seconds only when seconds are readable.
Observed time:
9:27
